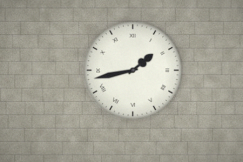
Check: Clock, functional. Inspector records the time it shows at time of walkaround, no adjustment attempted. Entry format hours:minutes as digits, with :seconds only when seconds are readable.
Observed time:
1:43
